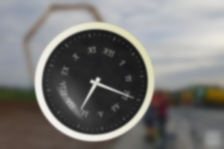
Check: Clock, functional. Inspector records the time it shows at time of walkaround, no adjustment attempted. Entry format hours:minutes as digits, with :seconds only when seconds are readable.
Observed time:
6:15
